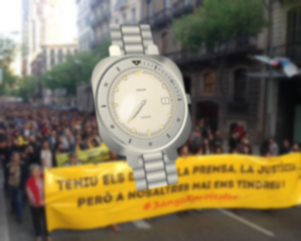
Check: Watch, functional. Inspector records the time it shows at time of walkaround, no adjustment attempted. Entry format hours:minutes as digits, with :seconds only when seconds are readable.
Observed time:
7:38
